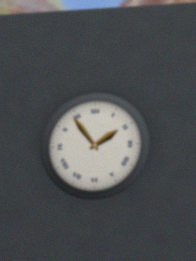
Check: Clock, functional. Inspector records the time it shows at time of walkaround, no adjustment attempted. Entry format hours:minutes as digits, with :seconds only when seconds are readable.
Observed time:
1:54
